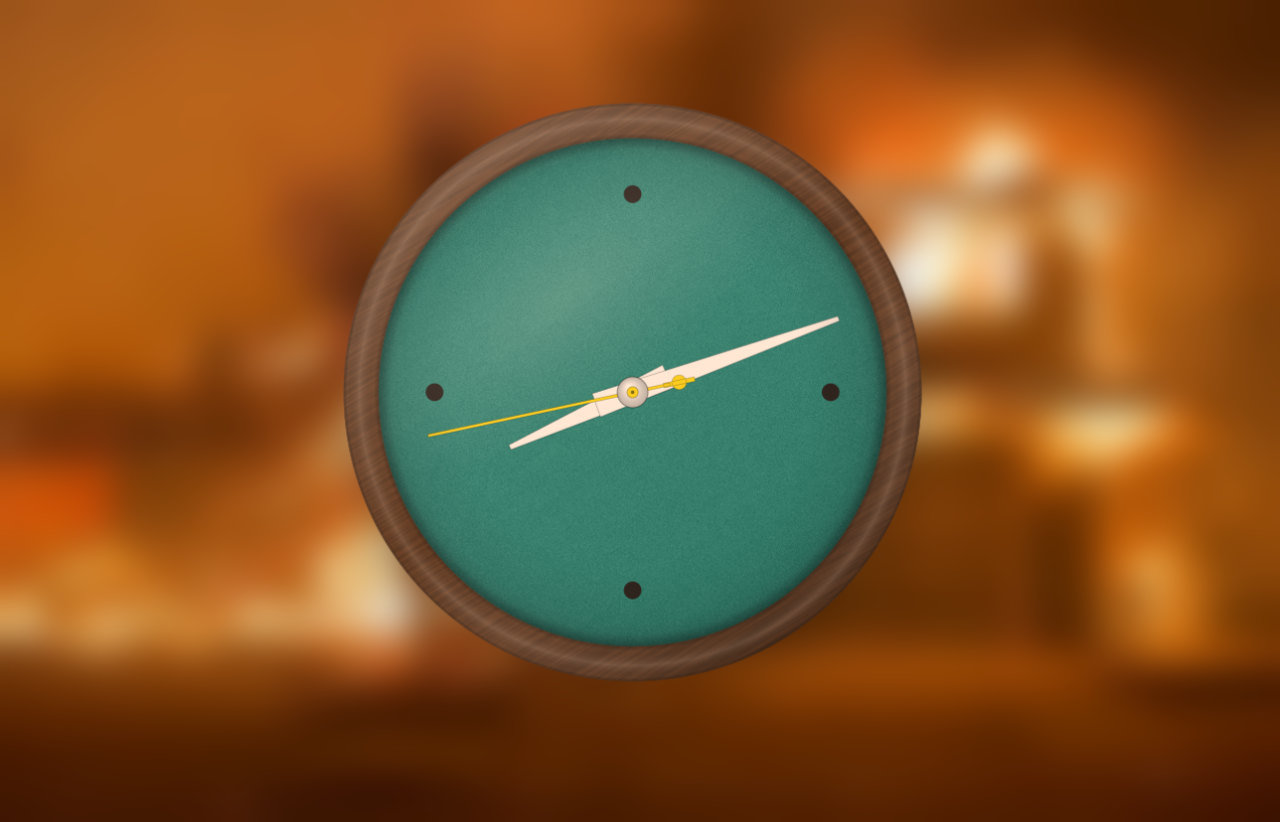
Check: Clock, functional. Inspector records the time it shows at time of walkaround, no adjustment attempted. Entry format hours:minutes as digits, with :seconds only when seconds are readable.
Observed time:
8:11:43
